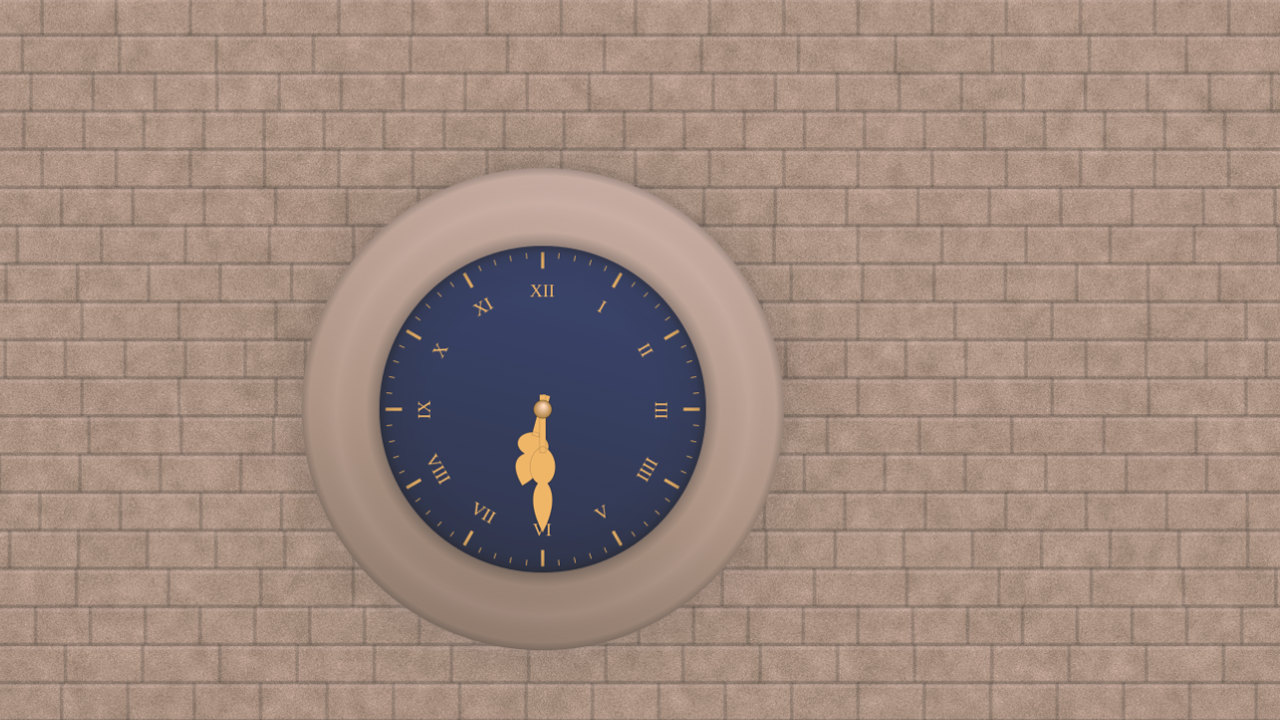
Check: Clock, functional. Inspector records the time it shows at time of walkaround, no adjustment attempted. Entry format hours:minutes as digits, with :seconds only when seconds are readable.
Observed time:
6:30
